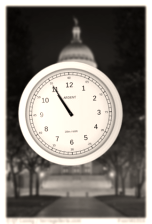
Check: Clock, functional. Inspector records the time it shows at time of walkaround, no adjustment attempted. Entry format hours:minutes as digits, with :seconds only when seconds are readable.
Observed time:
10:55
